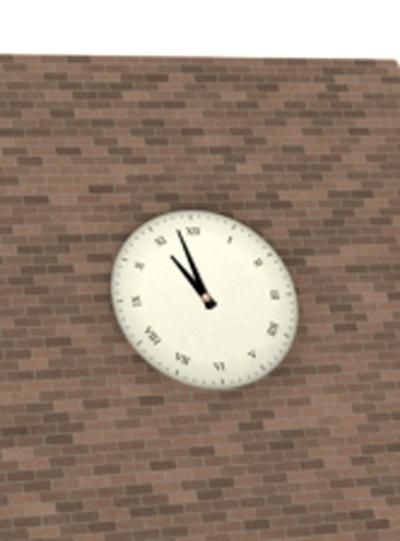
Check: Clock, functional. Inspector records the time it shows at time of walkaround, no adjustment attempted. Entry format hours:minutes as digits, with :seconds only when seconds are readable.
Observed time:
10:58
